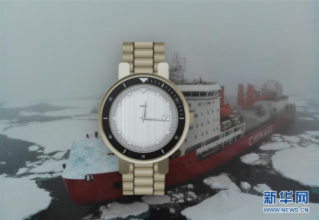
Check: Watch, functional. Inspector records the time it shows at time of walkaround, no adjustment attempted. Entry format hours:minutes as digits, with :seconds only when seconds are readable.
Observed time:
12:16
